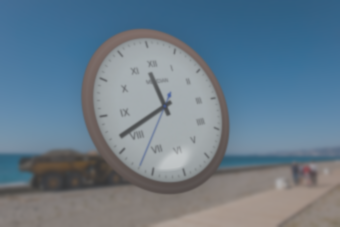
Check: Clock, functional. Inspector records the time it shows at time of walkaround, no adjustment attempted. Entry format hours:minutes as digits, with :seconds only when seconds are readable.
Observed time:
11:41:37
